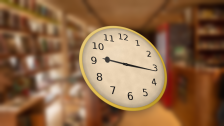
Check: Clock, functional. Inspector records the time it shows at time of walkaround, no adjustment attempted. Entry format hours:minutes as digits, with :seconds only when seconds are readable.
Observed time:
9:16
